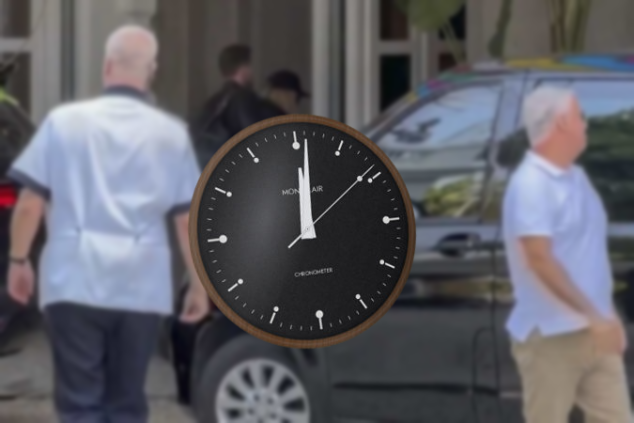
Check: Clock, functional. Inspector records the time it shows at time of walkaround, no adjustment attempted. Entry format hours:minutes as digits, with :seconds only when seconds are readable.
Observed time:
12:01:09
